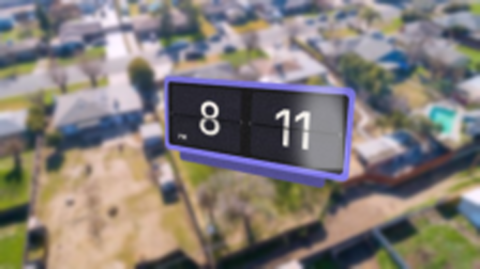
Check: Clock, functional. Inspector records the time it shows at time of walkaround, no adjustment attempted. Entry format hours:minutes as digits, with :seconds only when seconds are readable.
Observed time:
8:11
